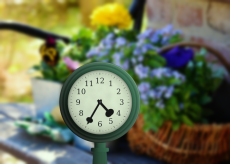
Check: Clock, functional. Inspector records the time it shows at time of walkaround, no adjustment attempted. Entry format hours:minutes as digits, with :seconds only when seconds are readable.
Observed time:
4:35
